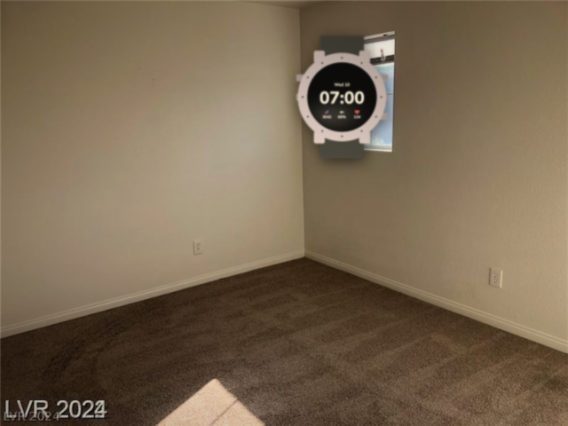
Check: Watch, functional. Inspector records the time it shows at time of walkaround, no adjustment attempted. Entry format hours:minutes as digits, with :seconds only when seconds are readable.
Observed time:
7:00
